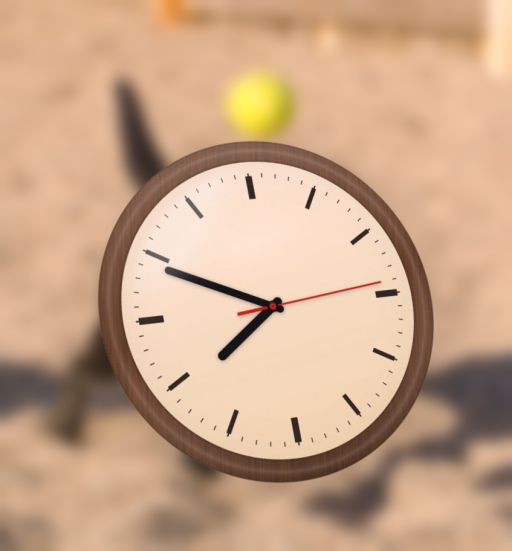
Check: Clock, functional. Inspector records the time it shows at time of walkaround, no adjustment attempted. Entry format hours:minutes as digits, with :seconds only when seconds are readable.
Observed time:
7:49:14
